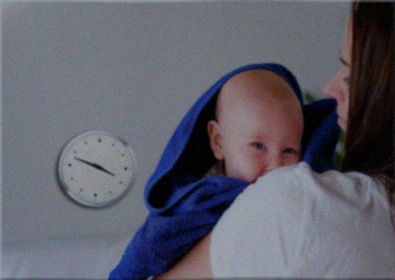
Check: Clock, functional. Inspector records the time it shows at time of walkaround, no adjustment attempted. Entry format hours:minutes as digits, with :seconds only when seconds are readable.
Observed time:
3:48
